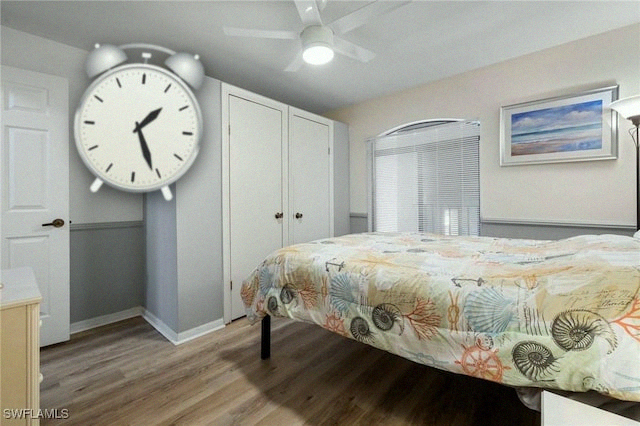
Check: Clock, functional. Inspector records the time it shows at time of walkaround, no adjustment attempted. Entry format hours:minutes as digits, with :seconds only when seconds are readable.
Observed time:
1:26
